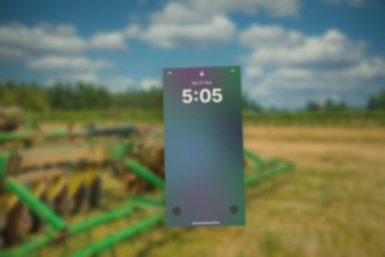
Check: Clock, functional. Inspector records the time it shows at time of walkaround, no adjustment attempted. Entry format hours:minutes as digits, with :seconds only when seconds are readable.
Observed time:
5:05
